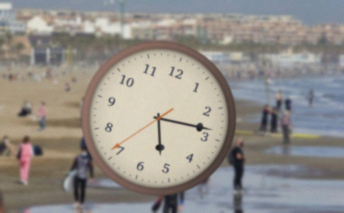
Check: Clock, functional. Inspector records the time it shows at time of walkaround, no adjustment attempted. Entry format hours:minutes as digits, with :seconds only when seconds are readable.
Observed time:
5:13:36
